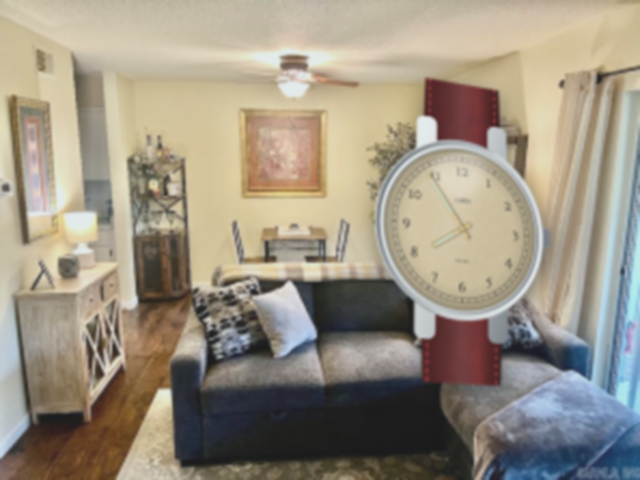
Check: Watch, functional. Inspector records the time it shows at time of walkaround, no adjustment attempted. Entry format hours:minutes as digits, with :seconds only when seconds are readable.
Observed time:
7:54
